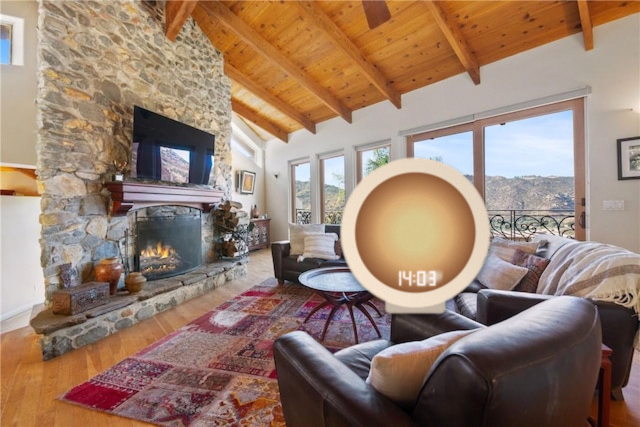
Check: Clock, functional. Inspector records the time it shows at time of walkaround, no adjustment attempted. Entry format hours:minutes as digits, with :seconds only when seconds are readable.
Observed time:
14:03
